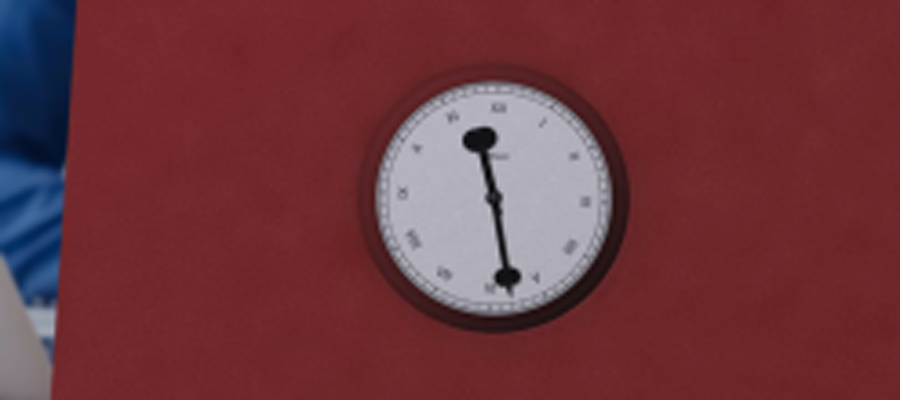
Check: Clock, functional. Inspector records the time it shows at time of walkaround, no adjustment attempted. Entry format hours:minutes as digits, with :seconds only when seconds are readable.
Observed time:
11:28
